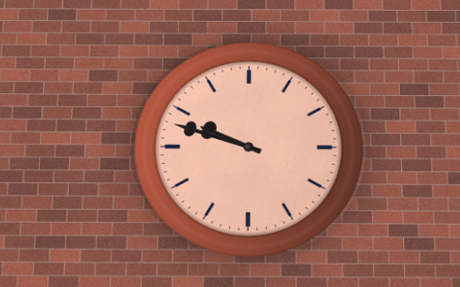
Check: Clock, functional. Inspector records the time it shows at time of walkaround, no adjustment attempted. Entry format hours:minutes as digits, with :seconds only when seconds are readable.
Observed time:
9:48
